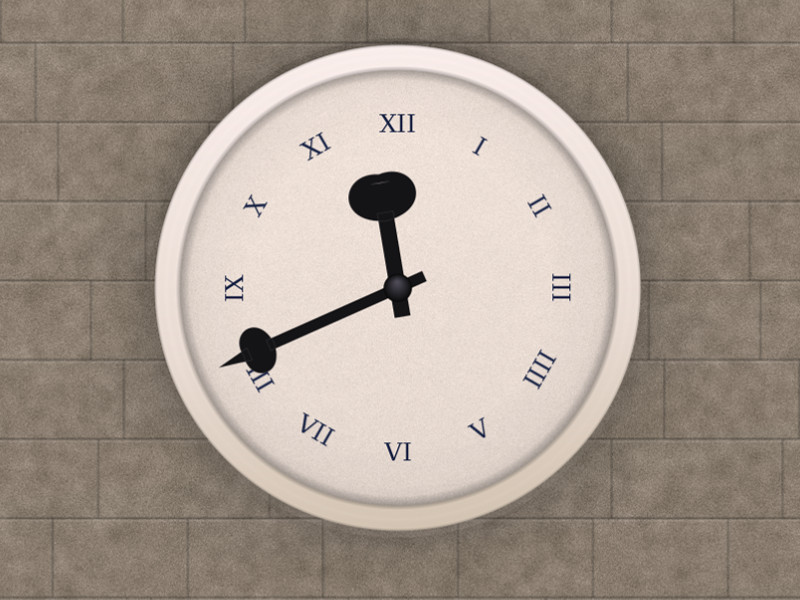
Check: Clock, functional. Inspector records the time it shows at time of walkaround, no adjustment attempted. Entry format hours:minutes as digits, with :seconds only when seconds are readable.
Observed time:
11:41
